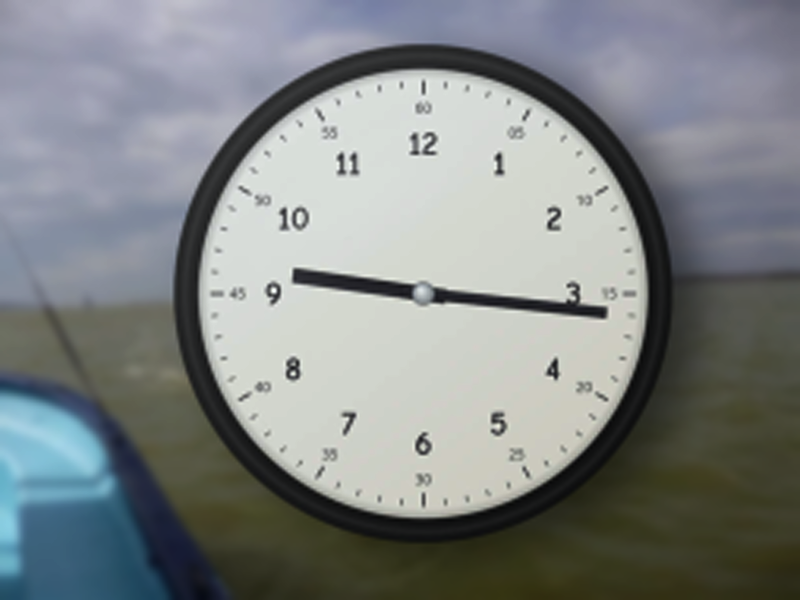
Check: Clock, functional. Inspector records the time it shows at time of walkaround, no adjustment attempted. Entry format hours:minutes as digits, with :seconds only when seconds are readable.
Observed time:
9:16
